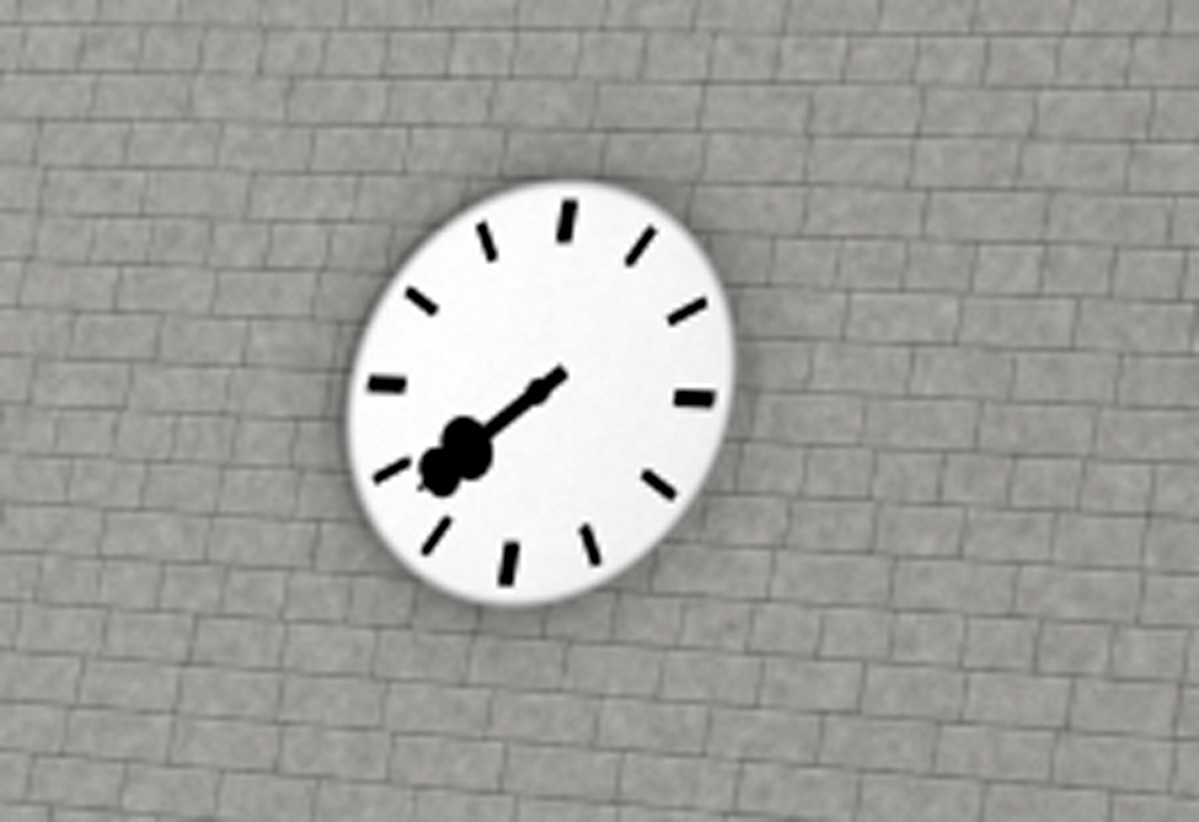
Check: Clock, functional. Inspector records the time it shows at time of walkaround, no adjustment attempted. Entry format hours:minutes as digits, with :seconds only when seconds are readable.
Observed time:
7:38
